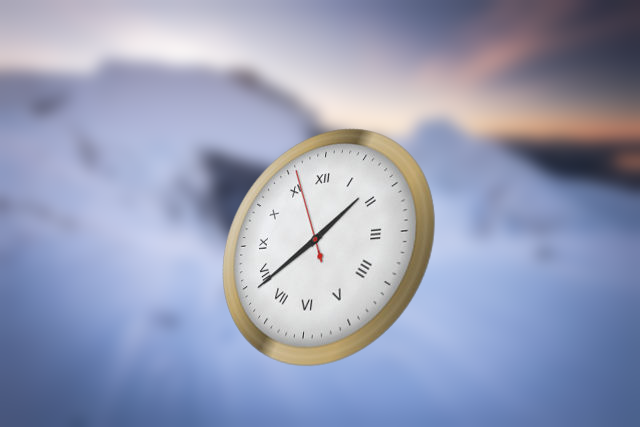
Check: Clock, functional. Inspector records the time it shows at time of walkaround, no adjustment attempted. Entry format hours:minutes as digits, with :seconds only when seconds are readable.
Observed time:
1:38:56
